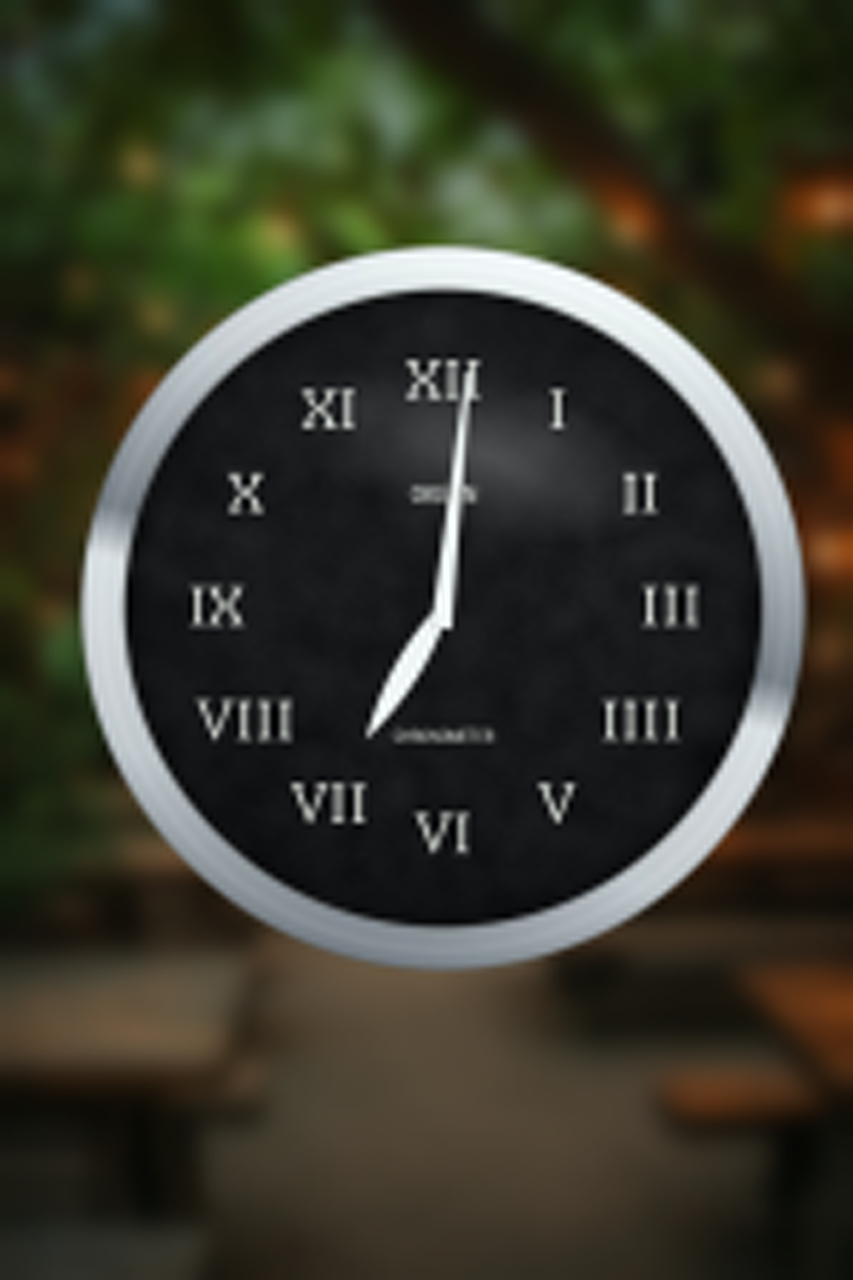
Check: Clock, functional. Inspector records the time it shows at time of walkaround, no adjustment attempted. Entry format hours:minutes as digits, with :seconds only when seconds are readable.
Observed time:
7:01
